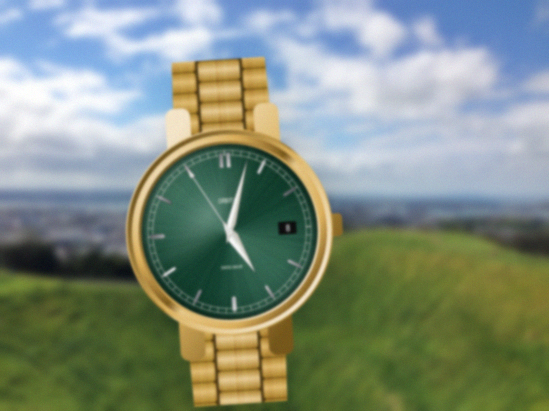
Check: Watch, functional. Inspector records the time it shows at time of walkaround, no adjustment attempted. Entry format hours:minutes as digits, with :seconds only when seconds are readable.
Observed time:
5:02:55
